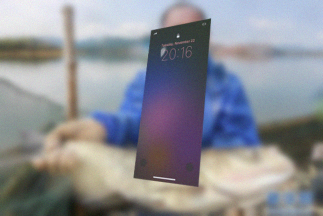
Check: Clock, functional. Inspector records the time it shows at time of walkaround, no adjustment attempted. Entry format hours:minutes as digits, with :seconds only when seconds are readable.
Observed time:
20:16
